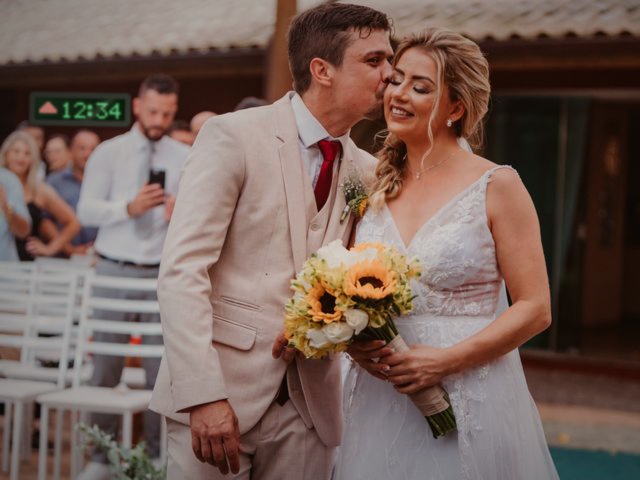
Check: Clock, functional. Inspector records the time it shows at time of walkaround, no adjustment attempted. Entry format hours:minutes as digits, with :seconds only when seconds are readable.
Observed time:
12:34
